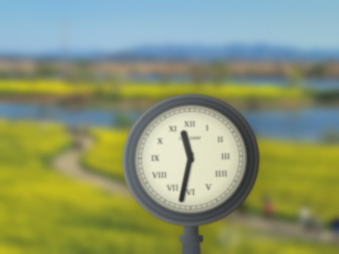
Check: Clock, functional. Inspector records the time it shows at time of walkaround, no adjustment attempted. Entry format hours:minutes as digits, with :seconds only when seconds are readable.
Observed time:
11:32
